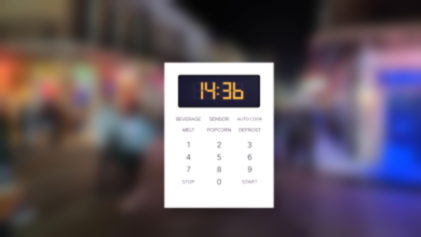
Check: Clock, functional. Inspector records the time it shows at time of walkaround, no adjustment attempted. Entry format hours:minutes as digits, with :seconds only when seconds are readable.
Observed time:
14:36
